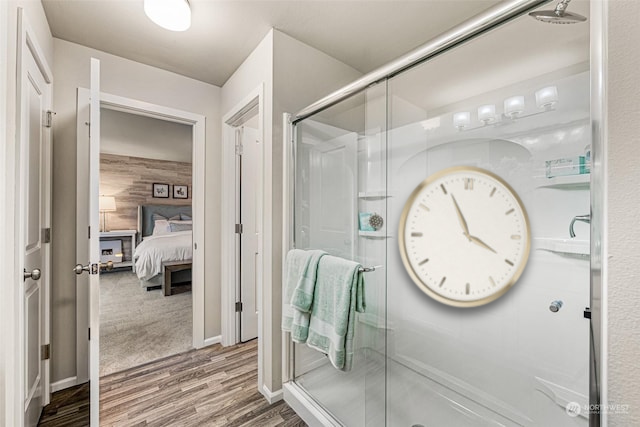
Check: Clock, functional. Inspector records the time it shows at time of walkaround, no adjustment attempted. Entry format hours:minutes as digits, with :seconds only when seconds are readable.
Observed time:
3:56
